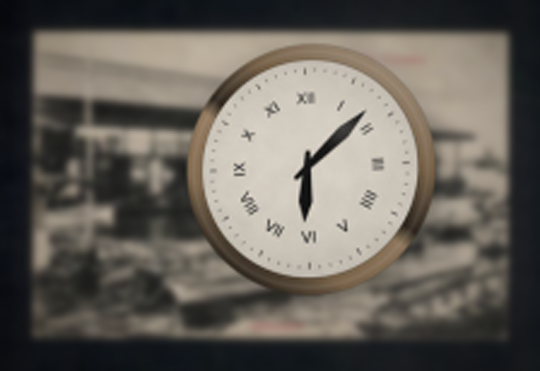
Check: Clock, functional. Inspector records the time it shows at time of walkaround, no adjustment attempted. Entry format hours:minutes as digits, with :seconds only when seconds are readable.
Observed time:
6:08
